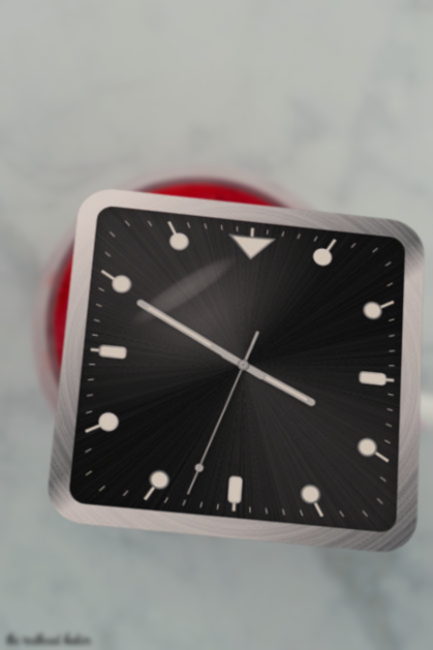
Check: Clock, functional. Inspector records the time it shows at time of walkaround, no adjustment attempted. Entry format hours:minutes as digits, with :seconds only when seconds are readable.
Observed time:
3:49:33
